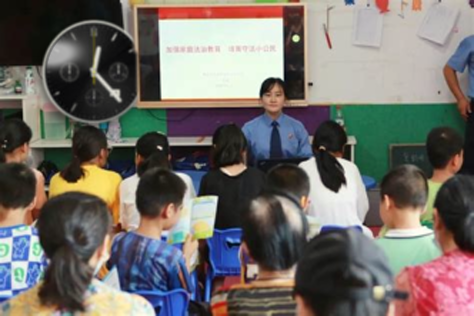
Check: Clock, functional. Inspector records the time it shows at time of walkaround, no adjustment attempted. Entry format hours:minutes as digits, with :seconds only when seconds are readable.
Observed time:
12:23
